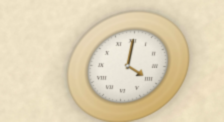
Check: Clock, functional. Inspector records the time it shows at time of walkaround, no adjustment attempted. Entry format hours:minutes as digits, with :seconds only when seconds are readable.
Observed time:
4:00
